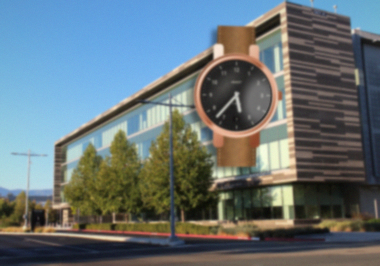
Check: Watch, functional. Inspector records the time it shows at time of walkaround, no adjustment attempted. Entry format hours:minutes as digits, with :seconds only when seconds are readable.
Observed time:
5:37
